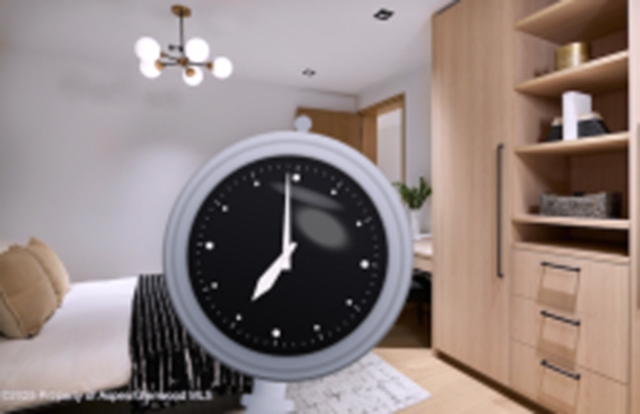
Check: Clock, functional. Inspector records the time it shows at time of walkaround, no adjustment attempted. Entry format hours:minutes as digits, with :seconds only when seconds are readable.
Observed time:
6:59
